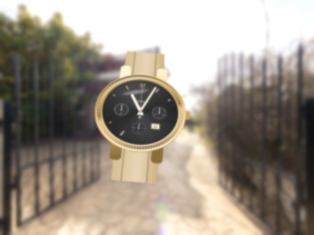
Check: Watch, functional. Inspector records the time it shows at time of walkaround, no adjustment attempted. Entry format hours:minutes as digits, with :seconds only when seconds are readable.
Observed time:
11:04
